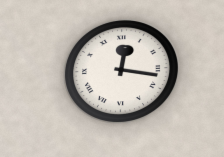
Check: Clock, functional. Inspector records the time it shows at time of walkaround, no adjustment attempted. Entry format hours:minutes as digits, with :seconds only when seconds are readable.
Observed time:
12:17
